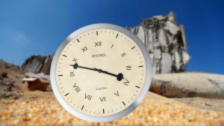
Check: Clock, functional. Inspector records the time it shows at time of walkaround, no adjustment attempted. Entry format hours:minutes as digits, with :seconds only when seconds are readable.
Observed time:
3:48
